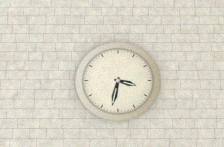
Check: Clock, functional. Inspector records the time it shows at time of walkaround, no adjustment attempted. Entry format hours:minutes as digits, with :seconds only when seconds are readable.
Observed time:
3:32
